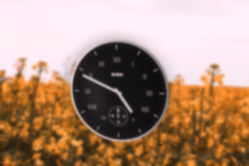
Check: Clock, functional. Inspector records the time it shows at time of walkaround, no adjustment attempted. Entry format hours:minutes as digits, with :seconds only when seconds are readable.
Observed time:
4:49
